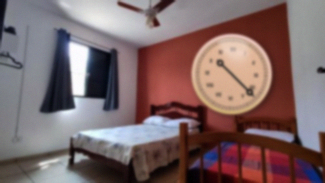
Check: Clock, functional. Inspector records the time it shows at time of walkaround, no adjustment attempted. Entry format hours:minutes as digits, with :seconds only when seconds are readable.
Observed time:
10:22
